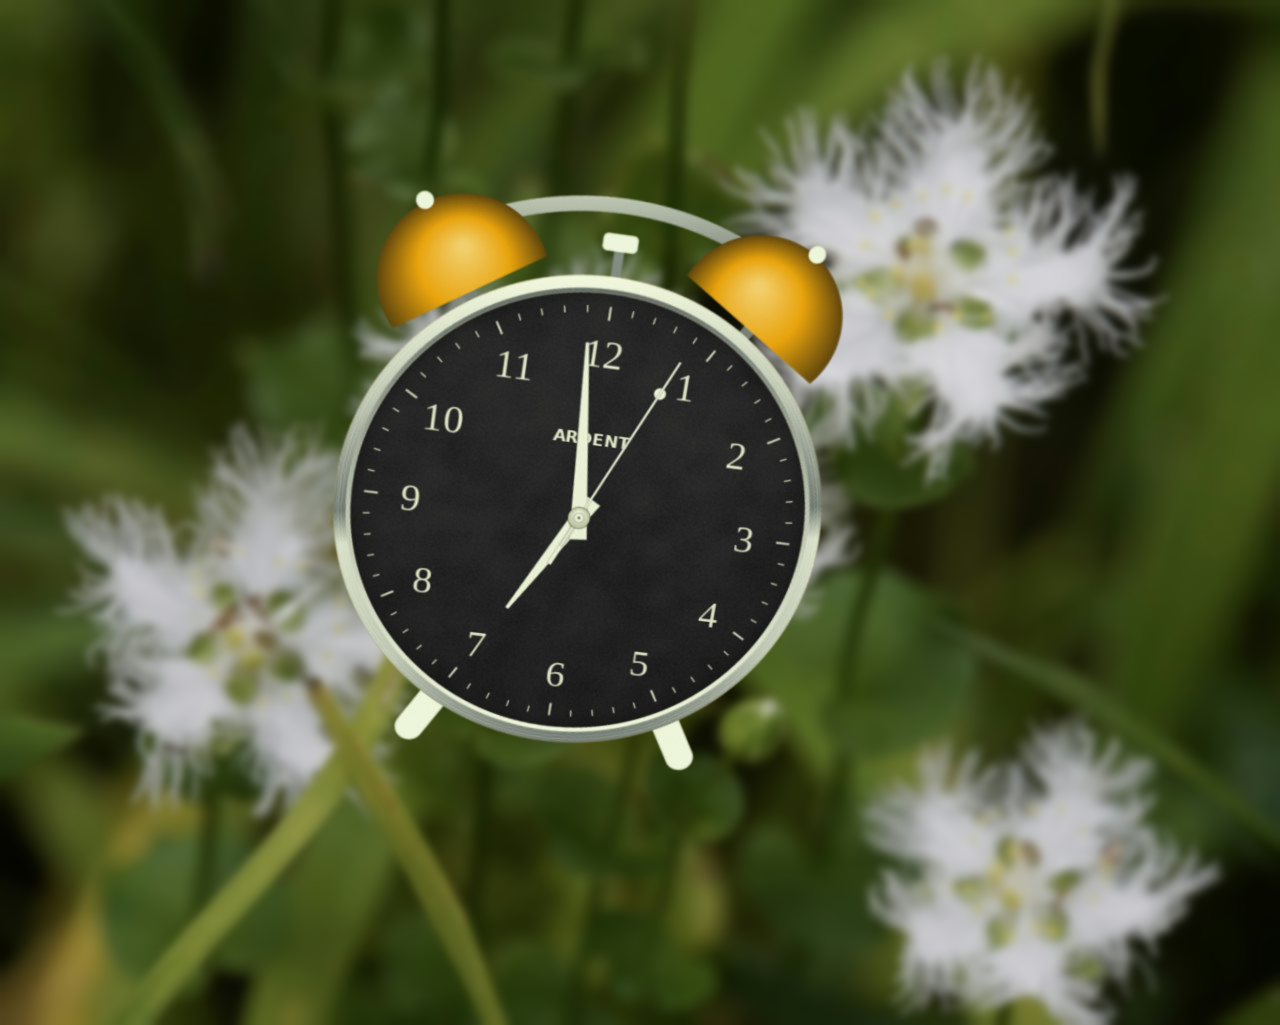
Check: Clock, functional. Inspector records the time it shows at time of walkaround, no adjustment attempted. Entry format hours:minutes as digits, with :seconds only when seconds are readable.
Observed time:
6:59:04
